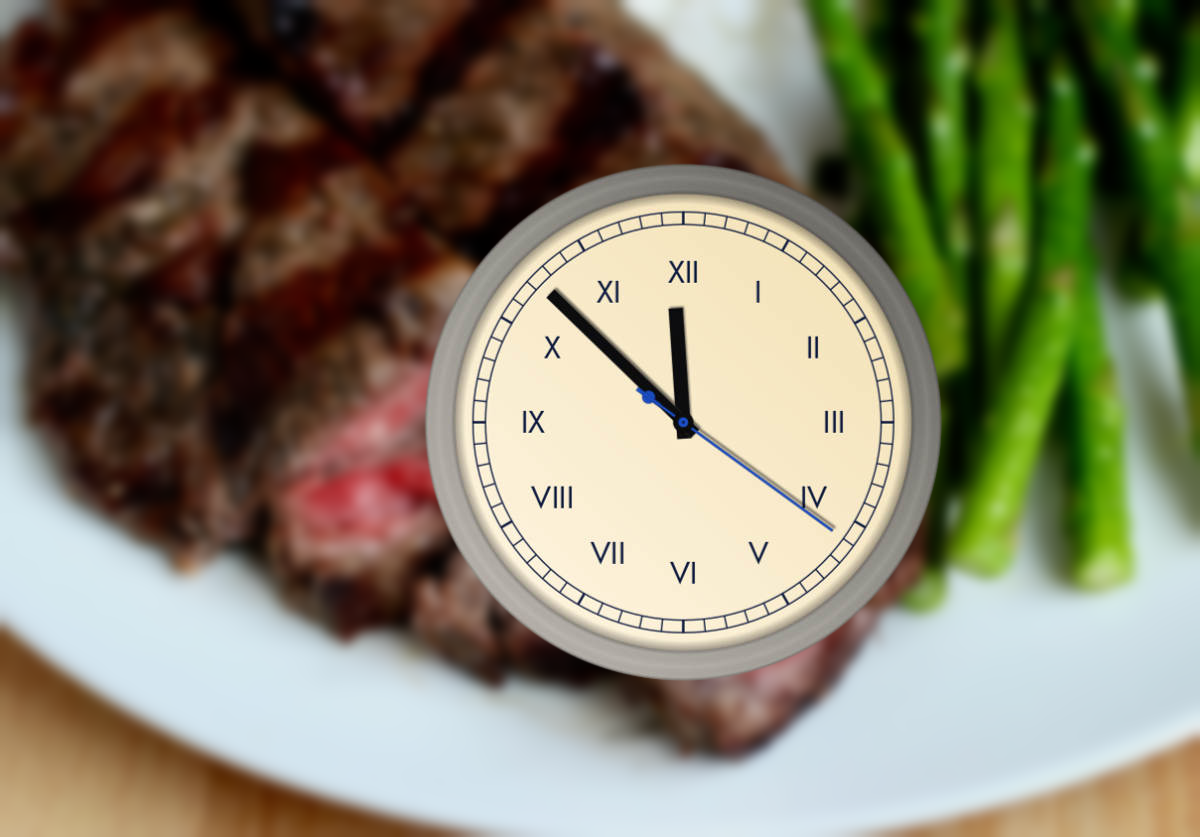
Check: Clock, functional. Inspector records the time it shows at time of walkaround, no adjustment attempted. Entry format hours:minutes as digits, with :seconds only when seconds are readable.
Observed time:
11:52:21
